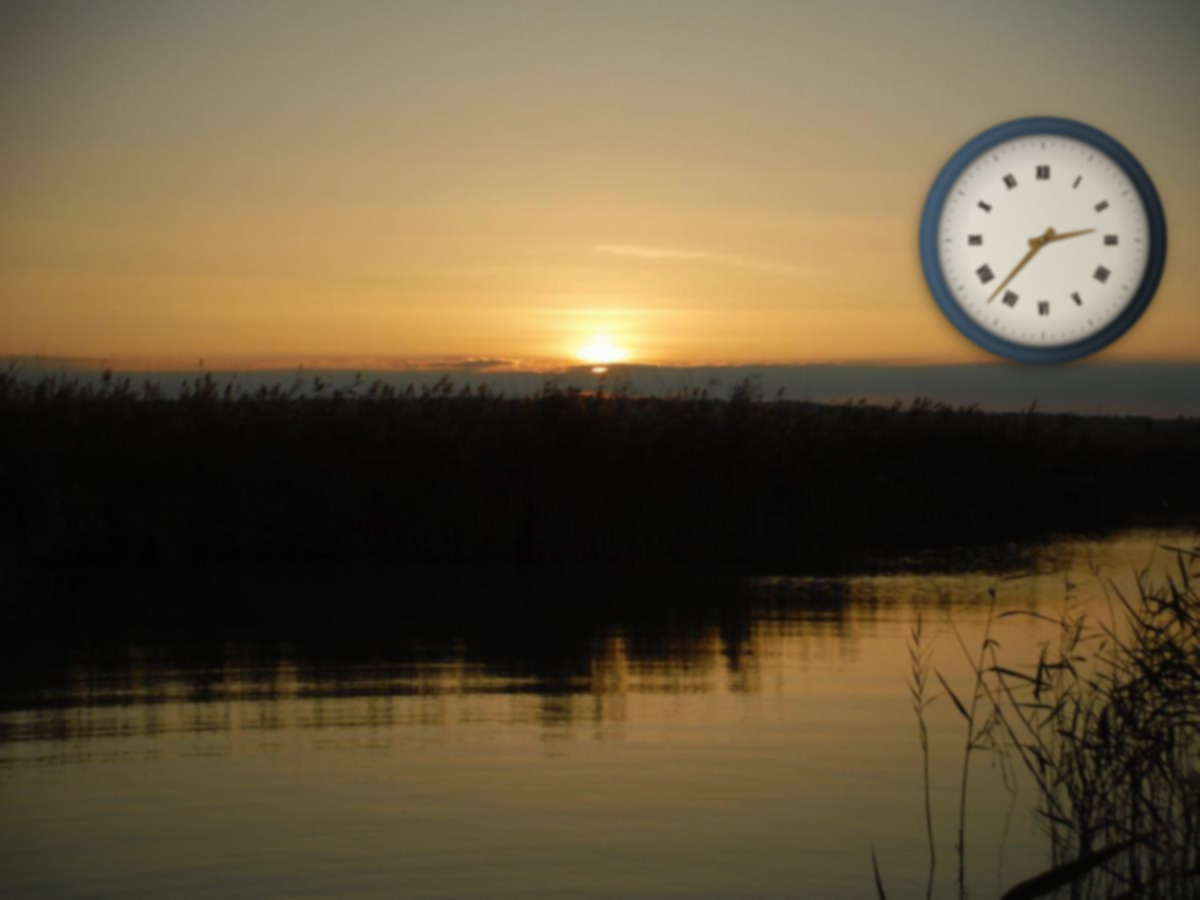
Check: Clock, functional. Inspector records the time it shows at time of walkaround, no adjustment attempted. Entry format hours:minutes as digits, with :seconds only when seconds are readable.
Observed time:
2:37
